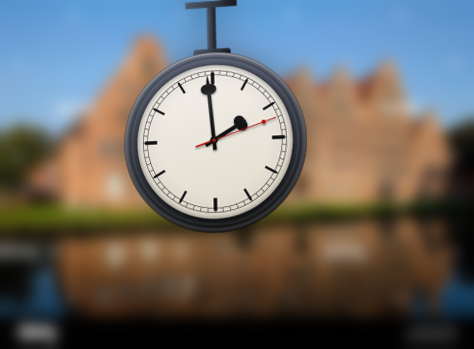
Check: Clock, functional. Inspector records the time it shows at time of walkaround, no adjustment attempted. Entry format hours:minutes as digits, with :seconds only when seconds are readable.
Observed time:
1:59:12
